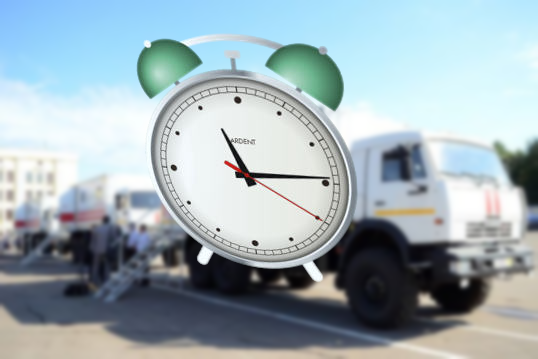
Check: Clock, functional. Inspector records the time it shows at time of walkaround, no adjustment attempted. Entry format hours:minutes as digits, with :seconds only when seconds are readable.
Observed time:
11:14:20
